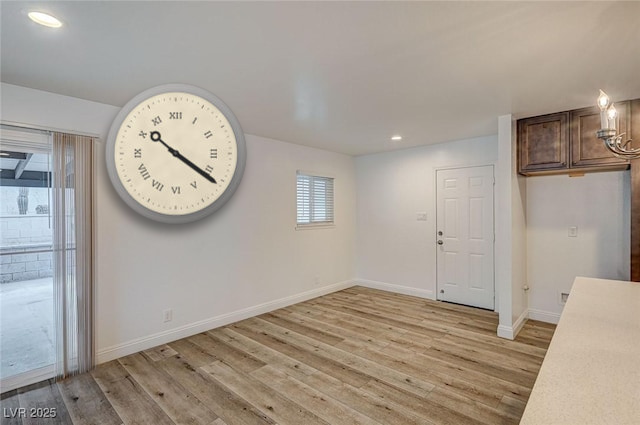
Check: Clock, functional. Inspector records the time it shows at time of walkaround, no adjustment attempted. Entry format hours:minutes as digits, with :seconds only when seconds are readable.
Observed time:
10:21
